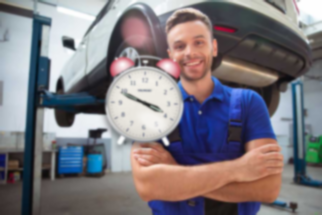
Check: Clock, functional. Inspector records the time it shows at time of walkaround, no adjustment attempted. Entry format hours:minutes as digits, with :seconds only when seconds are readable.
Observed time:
3:49
